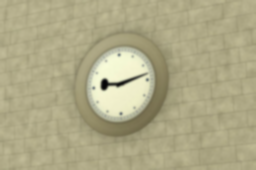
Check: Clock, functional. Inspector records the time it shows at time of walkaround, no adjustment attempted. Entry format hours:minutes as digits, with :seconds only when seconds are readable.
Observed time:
9:13
